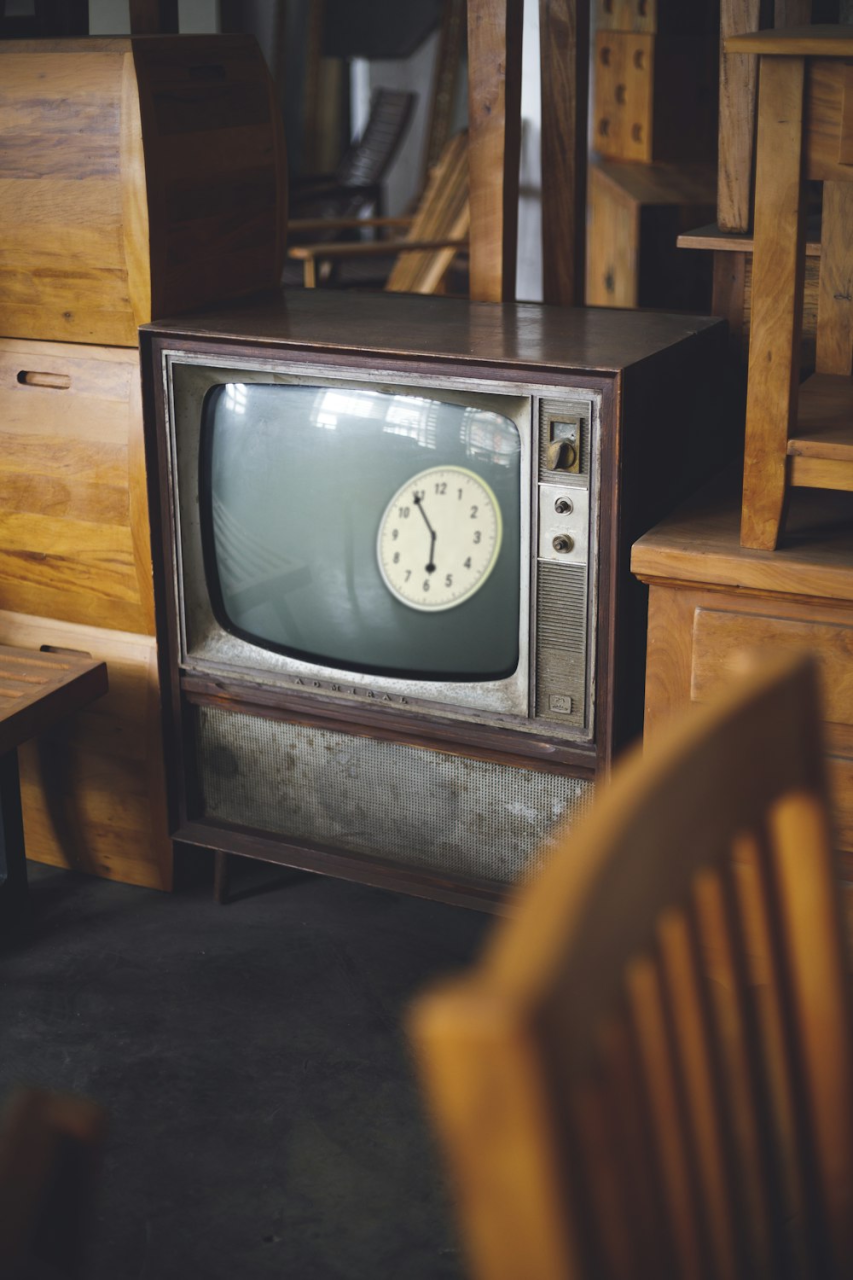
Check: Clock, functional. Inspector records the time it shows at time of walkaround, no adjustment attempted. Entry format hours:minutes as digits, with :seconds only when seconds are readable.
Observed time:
5:54
